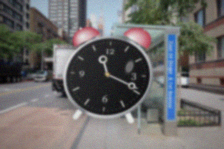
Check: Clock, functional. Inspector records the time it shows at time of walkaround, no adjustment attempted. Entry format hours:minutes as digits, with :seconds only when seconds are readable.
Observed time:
11:19
